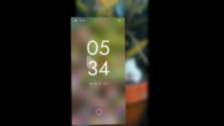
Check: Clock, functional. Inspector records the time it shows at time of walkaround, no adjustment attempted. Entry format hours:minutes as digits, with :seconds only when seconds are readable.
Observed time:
5:34
